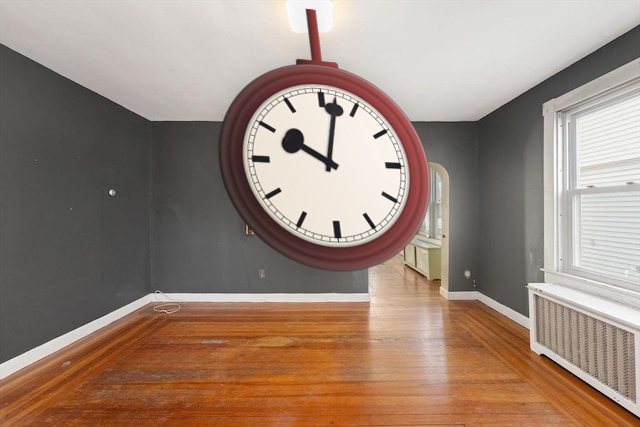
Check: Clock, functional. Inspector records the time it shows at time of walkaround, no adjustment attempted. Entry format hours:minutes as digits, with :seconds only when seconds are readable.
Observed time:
10:02
